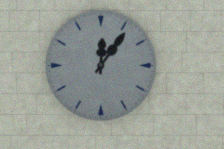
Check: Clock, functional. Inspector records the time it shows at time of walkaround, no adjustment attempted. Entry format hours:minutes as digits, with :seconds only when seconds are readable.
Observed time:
12:06
